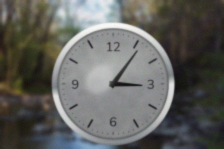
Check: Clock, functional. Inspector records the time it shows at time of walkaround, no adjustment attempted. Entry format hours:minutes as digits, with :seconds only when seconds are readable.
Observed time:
3:06
